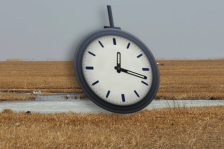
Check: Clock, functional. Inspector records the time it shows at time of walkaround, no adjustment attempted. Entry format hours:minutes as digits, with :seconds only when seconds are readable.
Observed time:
12:18
